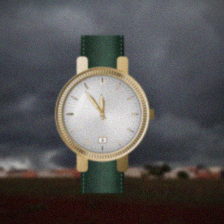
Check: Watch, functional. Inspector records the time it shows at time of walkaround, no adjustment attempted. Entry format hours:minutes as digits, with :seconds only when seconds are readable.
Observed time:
11:54
